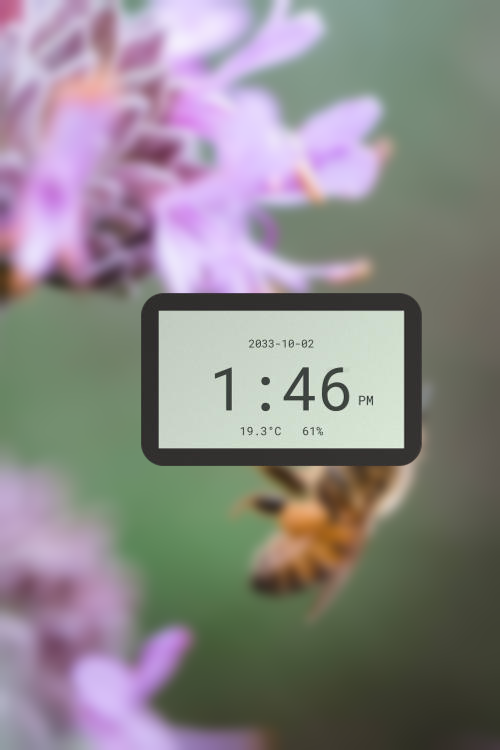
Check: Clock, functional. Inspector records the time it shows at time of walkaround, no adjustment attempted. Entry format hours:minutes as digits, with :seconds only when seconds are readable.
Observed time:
1:46
